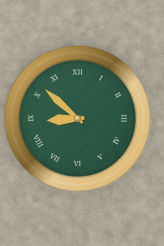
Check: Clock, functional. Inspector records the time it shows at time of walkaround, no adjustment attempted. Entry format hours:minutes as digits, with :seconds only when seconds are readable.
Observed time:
8:52
